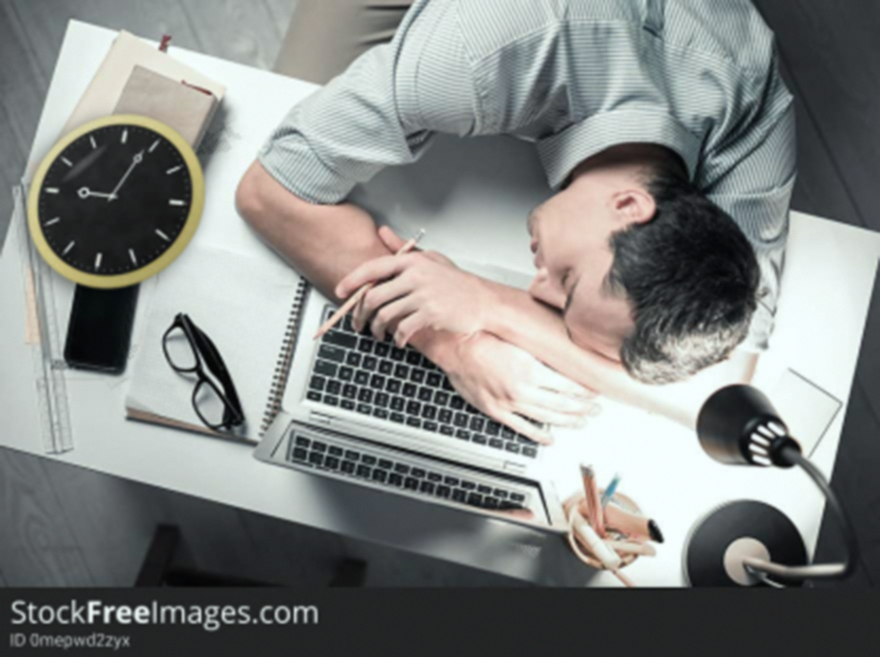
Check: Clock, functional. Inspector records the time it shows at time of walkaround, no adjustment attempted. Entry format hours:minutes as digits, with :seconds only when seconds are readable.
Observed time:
9:04
